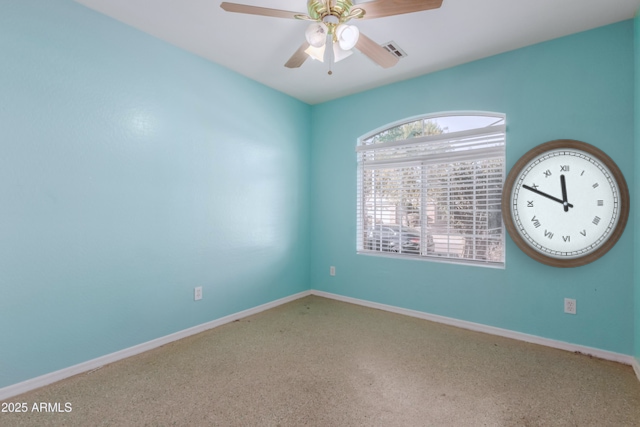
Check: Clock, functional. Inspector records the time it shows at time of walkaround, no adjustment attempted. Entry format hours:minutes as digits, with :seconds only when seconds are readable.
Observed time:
11:49
